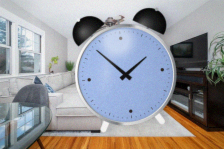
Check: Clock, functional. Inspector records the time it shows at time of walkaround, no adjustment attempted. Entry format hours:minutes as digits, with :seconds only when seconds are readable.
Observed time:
1:53
